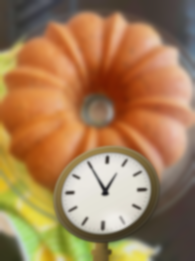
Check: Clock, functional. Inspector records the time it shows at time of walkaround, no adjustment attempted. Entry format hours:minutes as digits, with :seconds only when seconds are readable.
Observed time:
12:55
